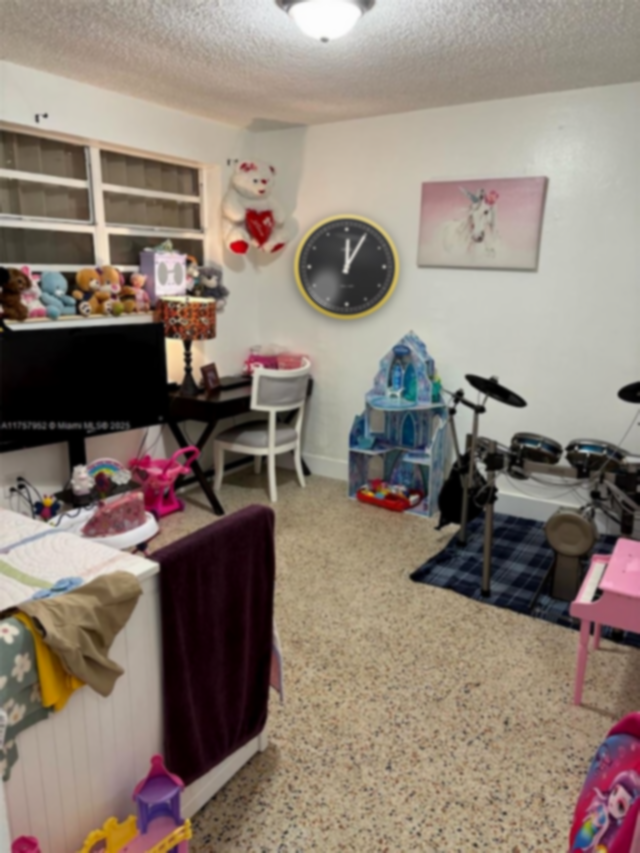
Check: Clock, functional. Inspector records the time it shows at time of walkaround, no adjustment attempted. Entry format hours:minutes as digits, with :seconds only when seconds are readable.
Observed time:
12:05
